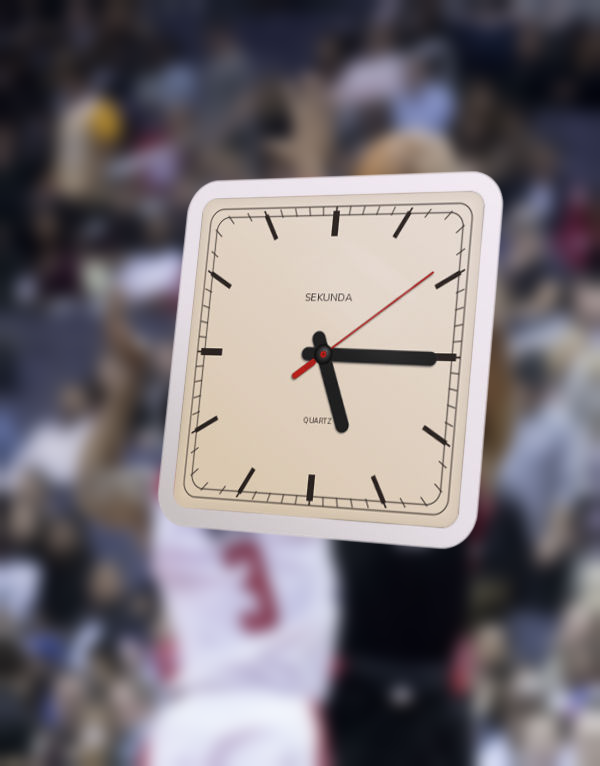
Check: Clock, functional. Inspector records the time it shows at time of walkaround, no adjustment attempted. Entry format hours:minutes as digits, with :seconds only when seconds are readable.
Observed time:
5:15:09
